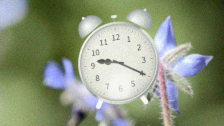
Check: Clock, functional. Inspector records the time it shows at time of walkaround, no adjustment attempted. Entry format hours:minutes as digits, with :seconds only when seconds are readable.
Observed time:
9:20
